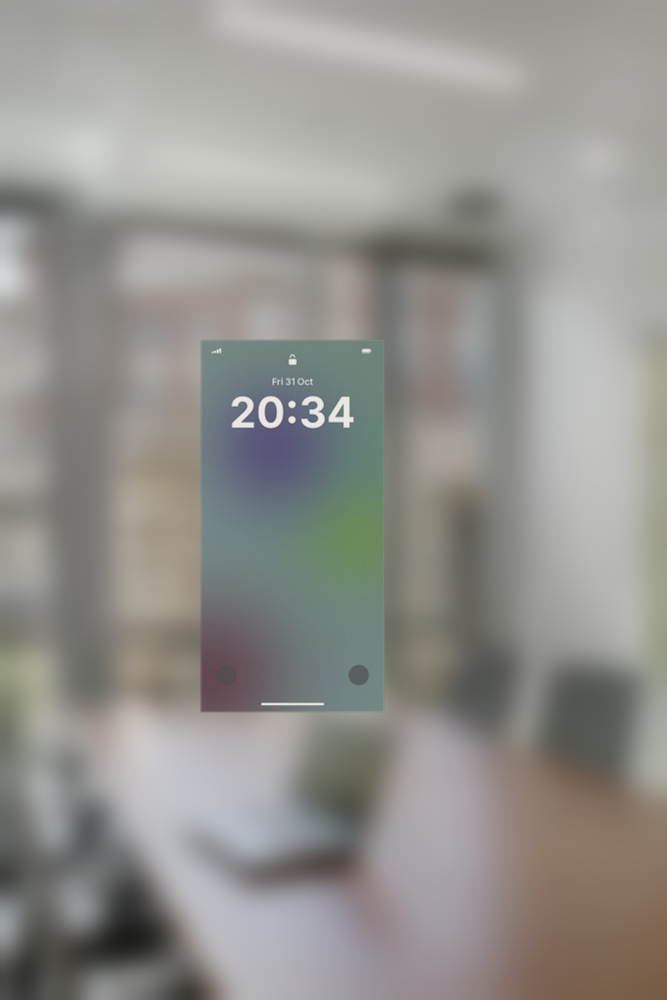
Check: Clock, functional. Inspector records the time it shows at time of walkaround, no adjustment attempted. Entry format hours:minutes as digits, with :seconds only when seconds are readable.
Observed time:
20:34
